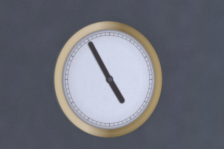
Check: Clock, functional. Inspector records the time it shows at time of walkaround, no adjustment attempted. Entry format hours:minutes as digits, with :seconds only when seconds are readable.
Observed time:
4:55
